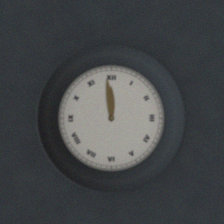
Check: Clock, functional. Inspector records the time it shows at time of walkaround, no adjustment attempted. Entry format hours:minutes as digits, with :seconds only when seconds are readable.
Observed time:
11:59
